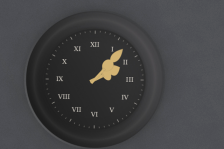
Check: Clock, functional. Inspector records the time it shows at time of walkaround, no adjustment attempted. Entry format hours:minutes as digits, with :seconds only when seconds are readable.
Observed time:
2:07
